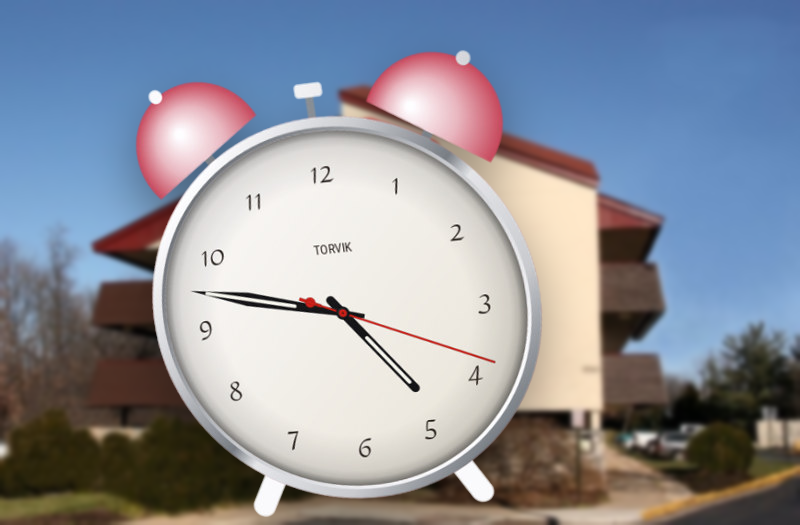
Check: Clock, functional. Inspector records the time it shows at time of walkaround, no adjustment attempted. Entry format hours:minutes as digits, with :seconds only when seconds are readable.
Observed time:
4:47:19
